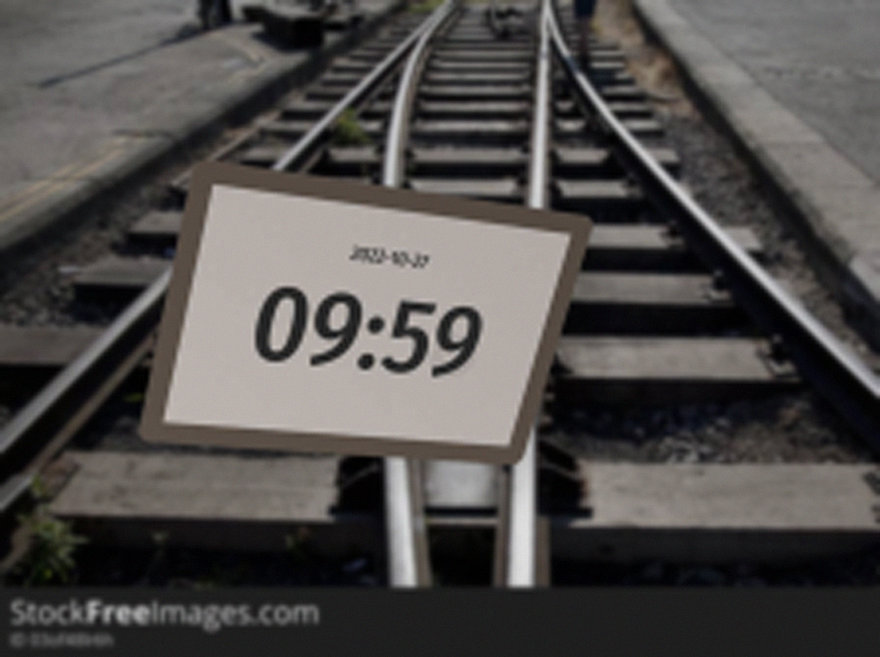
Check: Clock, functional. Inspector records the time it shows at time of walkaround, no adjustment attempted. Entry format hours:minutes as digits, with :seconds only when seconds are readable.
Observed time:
9:59
